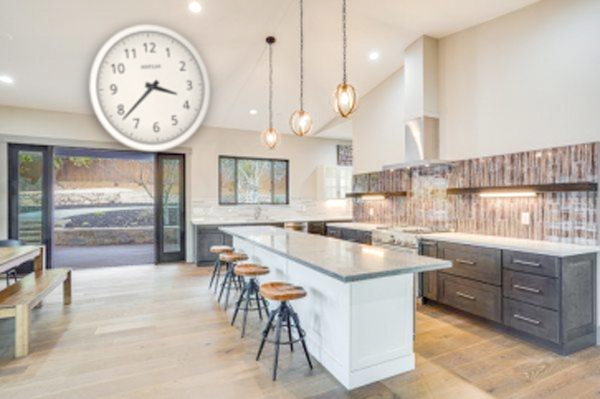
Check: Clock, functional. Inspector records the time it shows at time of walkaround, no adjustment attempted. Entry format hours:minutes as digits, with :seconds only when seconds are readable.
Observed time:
3:38
